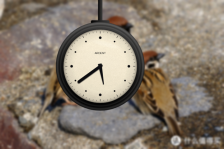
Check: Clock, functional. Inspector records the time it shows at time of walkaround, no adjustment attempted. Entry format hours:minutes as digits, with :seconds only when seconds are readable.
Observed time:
5:39
